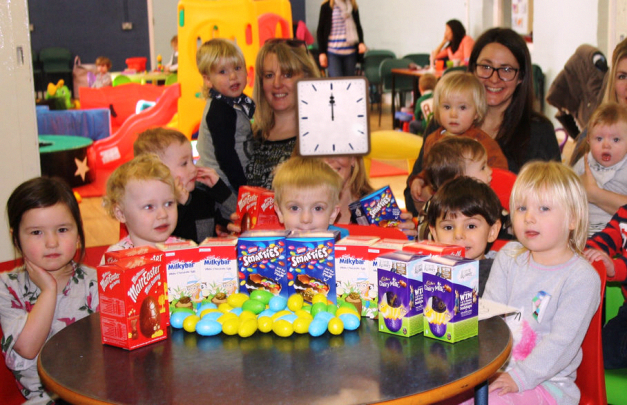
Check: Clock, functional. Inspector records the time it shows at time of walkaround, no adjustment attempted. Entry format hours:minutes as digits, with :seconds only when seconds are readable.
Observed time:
12:00
